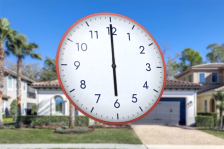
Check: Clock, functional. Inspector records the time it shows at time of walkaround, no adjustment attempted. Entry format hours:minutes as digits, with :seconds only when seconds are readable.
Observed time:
6:00
